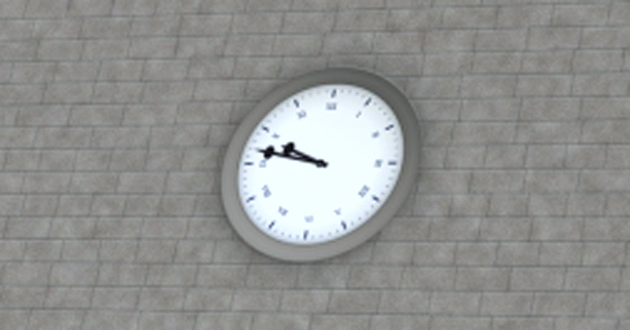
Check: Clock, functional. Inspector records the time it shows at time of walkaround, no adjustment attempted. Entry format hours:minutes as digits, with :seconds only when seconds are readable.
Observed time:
9:47
